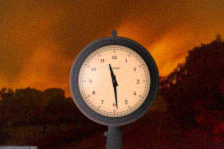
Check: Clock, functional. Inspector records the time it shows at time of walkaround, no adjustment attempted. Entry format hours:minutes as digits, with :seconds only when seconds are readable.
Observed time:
11:29
